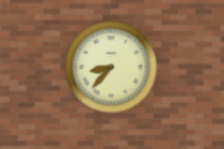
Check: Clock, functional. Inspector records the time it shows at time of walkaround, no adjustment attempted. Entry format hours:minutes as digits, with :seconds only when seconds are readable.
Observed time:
8:37
